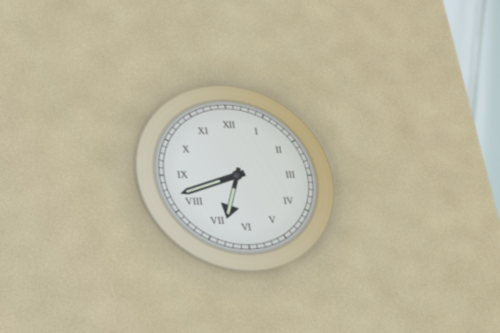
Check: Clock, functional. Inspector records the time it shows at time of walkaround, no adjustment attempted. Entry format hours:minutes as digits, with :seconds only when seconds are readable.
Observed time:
6:42
